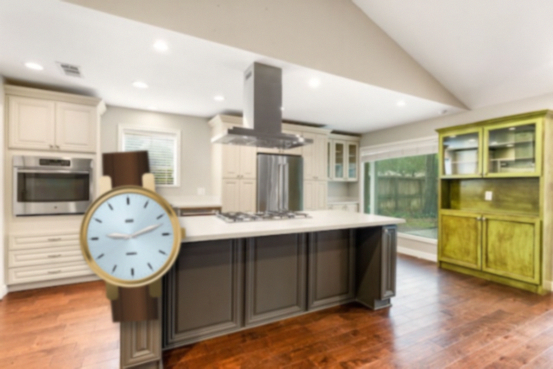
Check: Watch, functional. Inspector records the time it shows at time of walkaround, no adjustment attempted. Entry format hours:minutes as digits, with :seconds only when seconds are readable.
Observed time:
9:12
